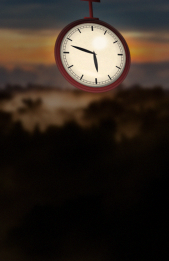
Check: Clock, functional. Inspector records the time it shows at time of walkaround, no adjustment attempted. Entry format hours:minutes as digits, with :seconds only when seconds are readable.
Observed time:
5:48
